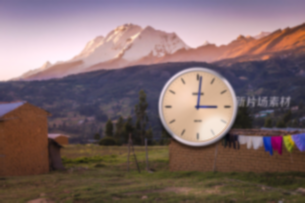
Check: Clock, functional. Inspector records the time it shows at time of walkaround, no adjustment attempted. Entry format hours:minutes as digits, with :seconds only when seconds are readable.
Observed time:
3:01
